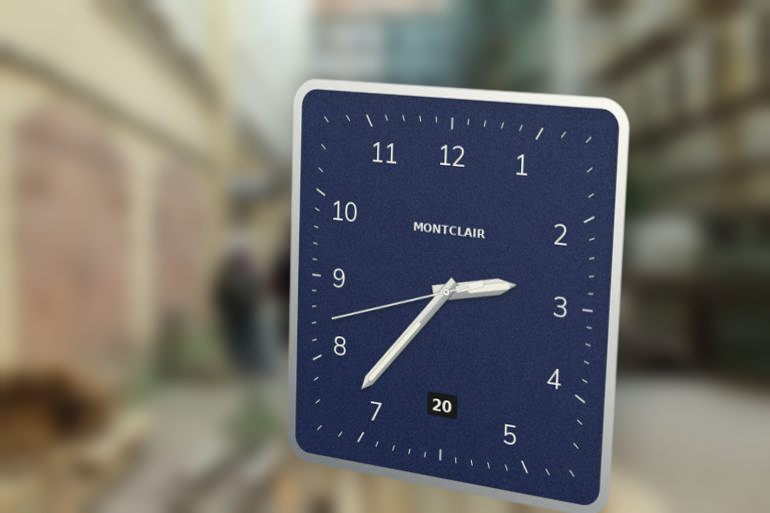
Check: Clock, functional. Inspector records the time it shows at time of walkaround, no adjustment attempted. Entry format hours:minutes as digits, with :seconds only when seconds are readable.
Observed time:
2:36:42
